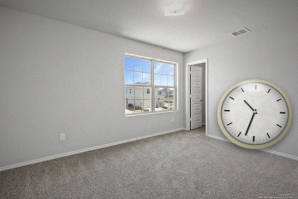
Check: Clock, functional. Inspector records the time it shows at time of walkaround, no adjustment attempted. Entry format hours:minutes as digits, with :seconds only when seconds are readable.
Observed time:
10:33
